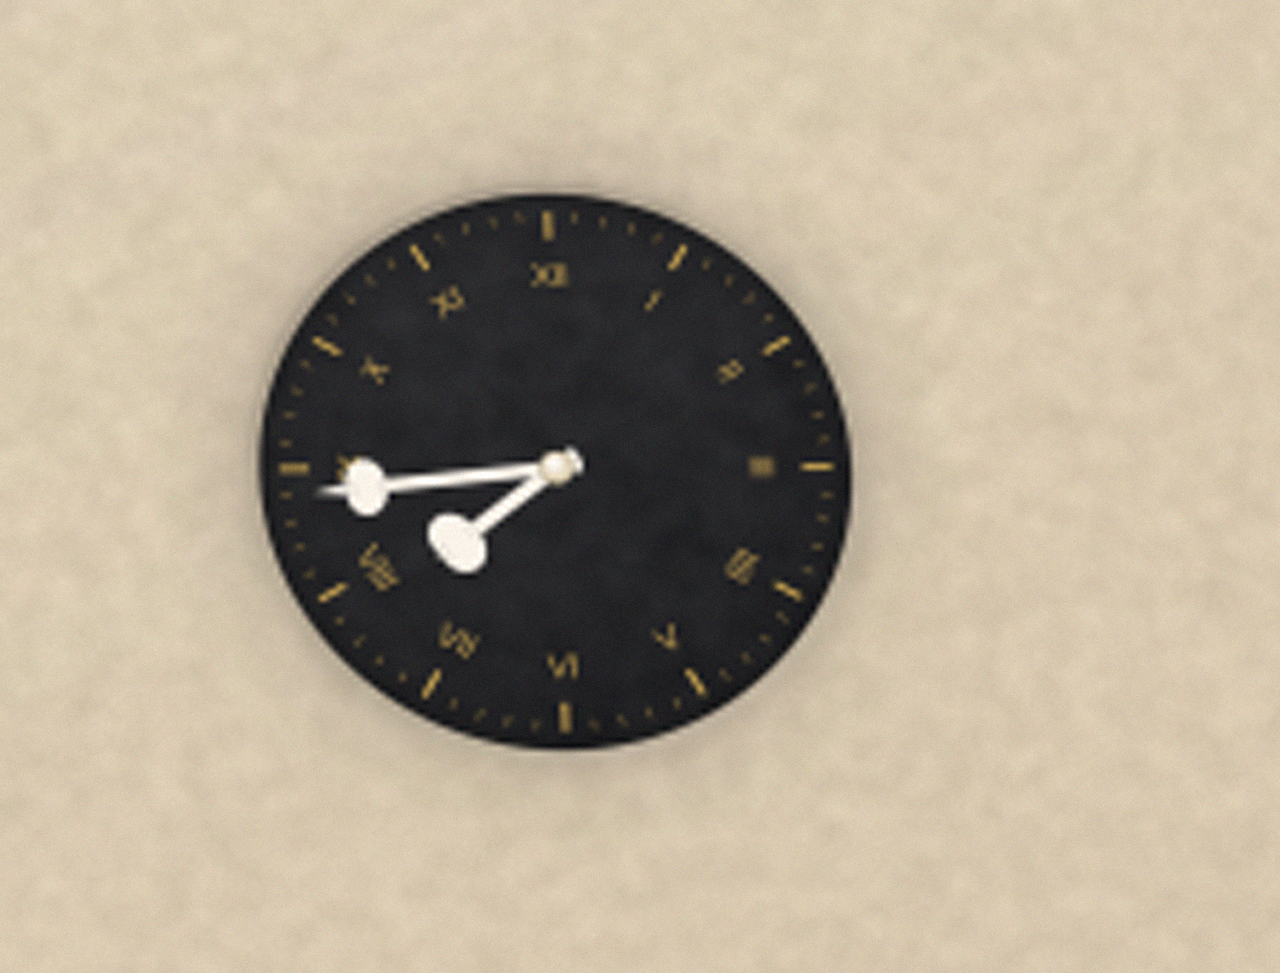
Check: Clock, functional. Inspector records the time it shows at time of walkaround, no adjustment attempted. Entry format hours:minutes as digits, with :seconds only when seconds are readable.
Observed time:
7:44
